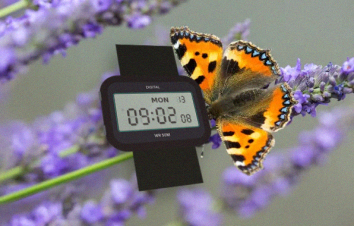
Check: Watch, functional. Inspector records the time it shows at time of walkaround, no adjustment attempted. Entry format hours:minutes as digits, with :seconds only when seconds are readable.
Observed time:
9:02:08
